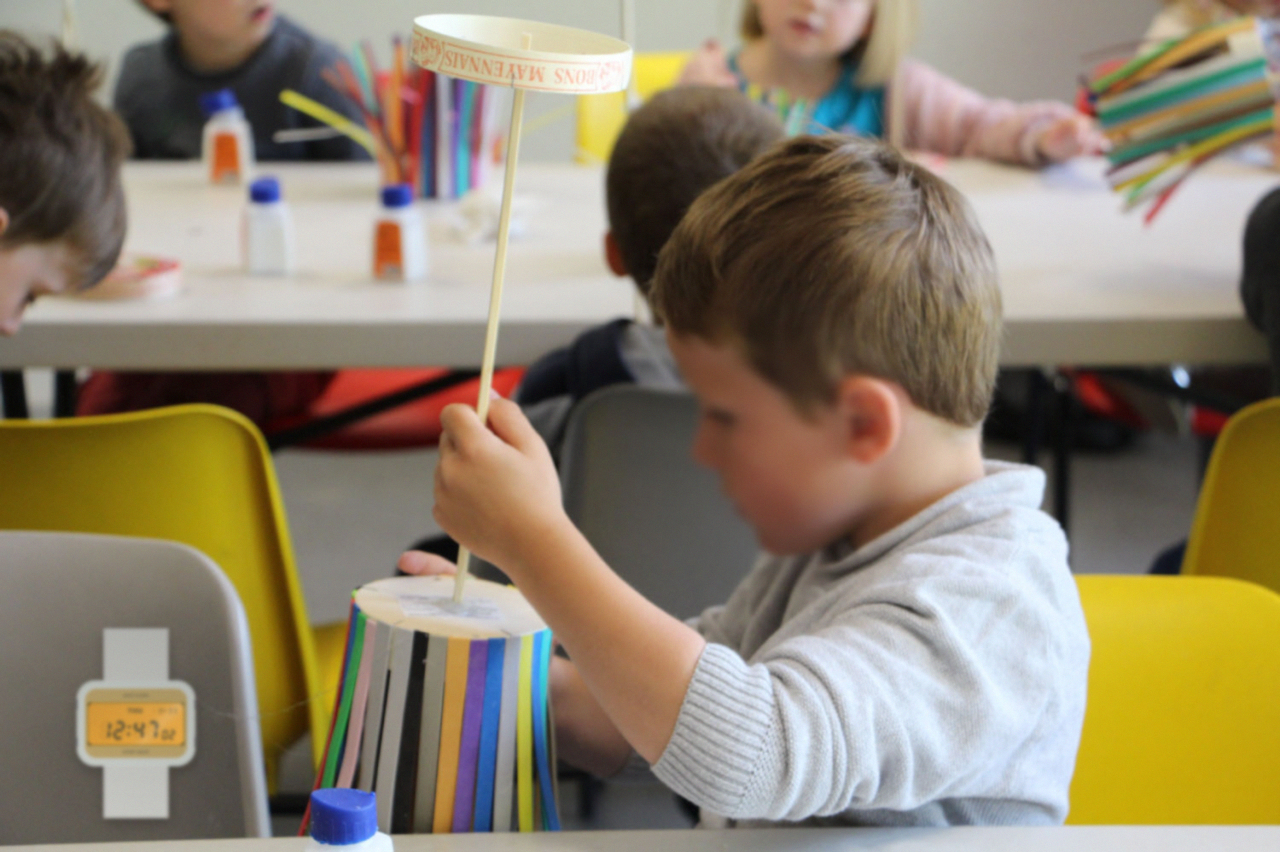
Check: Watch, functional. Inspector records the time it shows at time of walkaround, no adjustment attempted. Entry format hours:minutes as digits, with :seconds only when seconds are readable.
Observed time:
12:47
